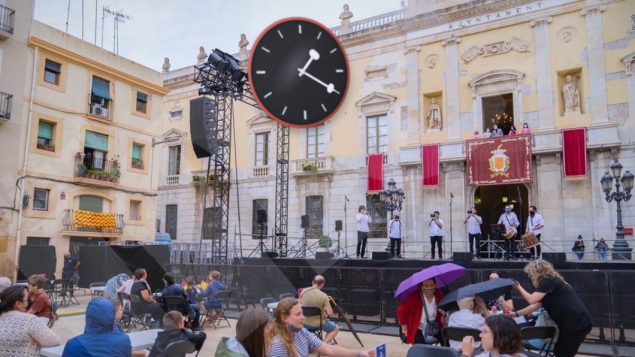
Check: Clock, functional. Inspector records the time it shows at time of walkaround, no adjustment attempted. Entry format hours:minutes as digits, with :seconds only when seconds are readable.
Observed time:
1:20
